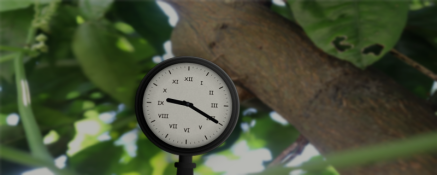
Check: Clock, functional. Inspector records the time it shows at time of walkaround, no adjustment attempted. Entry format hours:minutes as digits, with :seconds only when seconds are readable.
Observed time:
9:20
